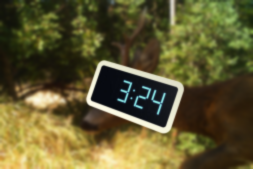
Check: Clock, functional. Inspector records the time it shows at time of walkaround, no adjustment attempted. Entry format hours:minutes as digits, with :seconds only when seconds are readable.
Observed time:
3:24
